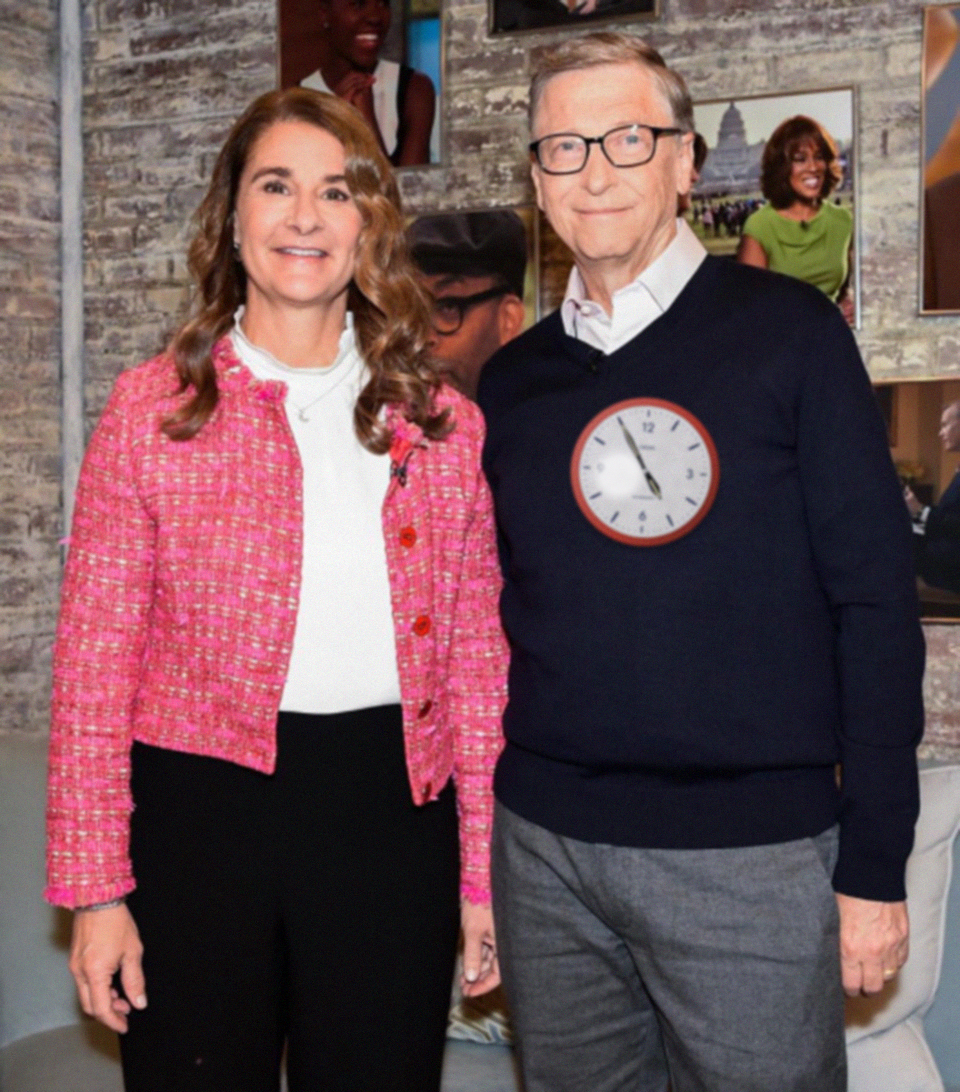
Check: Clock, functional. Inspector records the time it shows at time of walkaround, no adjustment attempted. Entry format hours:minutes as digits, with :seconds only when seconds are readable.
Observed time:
4:55
